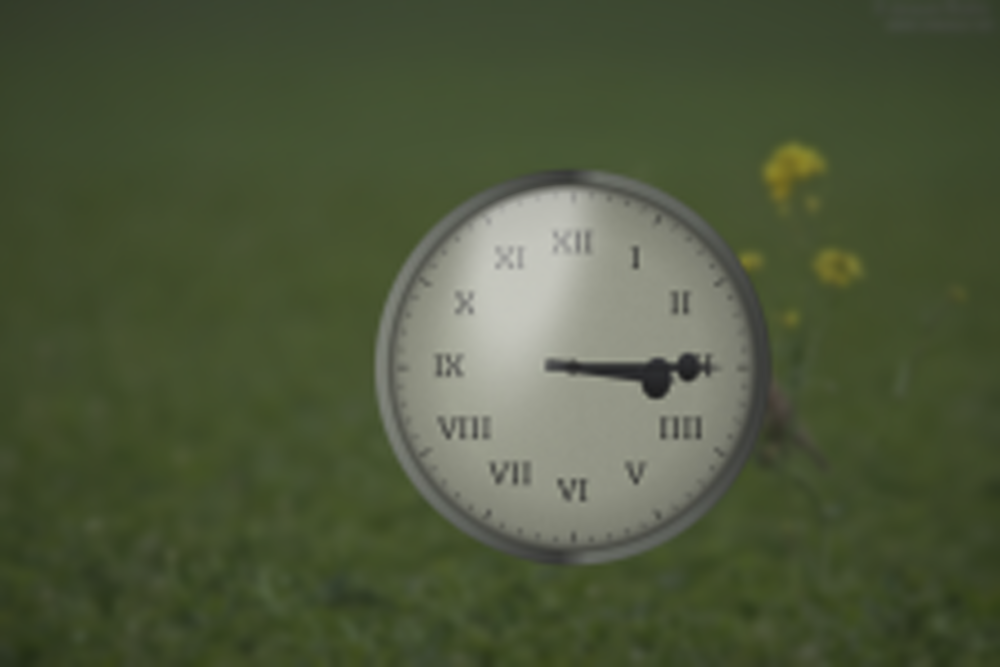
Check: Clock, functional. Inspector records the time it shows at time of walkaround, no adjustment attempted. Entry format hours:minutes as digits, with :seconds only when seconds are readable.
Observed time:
3:15
